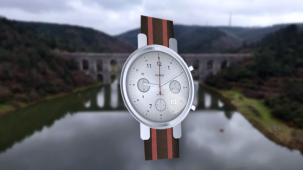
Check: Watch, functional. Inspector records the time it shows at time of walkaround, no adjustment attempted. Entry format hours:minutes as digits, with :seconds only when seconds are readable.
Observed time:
9:10
